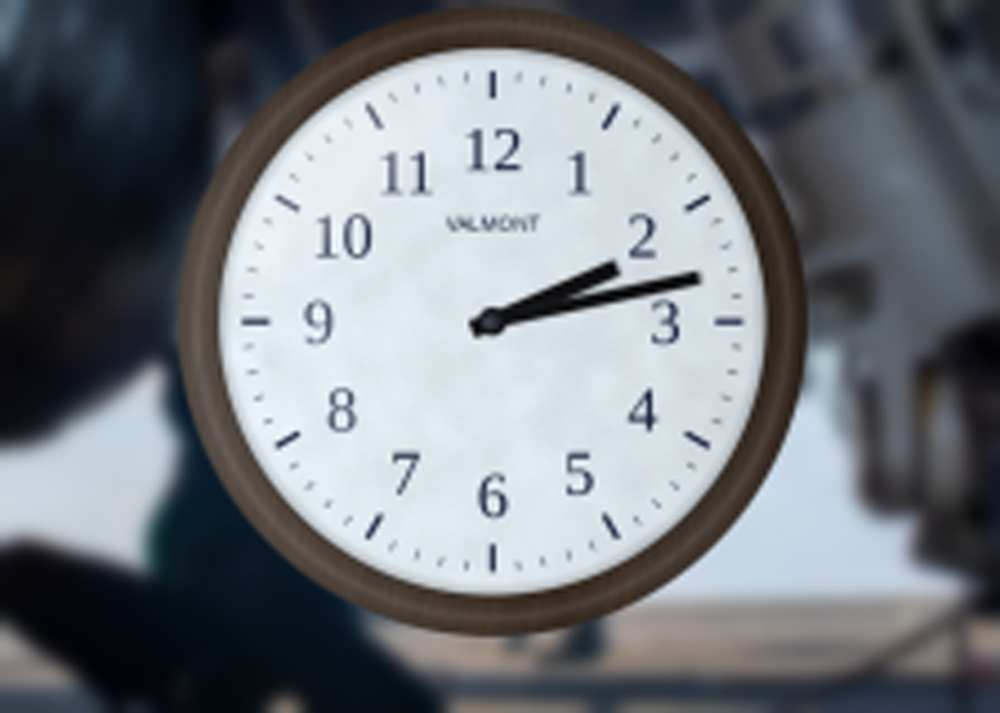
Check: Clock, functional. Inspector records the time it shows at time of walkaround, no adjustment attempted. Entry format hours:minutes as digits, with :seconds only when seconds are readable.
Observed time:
2:13
